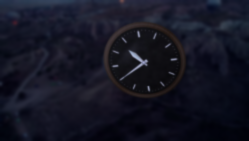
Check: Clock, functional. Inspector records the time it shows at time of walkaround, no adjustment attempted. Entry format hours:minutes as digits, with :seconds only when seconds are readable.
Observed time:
10:40
